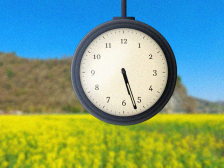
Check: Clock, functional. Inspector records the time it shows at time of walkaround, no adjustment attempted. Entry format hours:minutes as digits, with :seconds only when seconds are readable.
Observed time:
5:27
